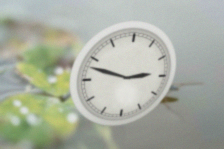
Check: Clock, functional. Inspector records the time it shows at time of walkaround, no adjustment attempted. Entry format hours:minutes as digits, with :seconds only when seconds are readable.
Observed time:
2:48
